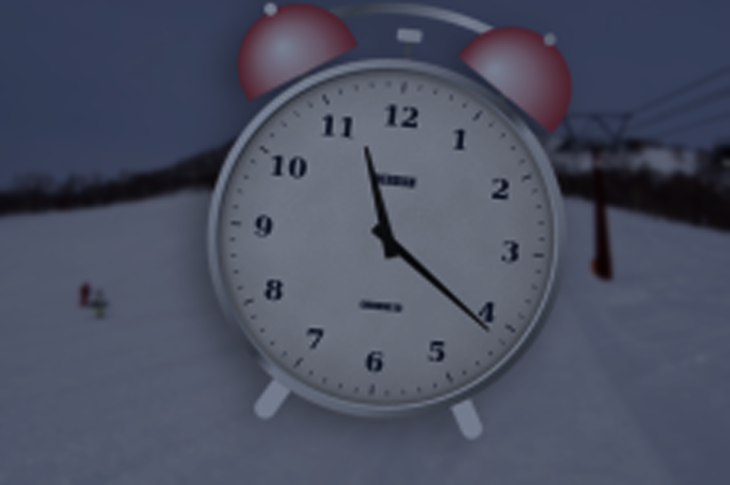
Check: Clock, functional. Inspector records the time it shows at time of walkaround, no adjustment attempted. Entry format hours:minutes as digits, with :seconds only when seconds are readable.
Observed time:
11:21
